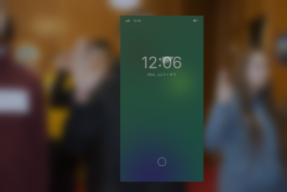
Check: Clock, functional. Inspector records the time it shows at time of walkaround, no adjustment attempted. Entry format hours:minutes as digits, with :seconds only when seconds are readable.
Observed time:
12:06
